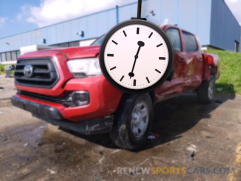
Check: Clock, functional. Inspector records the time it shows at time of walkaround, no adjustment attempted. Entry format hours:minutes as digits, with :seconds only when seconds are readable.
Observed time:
12:32
